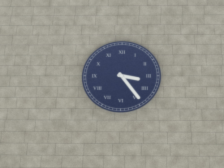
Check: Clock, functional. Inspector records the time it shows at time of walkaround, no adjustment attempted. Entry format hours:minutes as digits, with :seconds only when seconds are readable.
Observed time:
3:24
